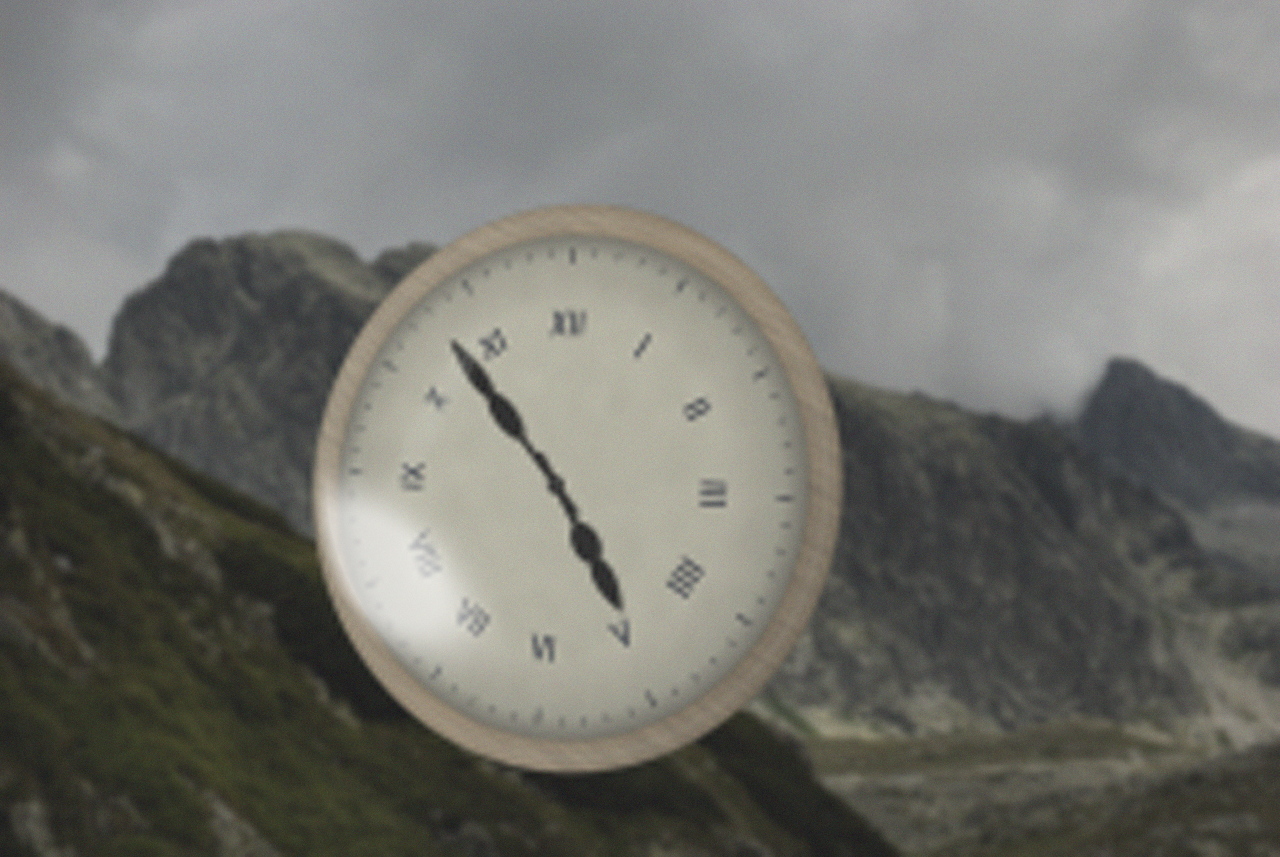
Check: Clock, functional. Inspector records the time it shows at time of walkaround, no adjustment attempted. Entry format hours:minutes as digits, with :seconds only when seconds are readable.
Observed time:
4:53
